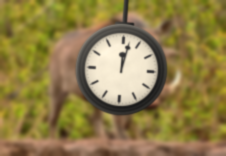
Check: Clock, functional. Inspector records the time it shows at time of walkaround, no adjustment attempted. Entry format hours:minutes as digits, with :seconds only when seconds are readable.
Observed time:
12:02
